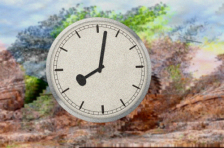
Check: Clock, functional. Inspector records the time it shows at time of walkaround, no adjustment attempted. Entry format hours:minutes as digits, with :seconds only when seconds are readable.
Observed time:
8:02
